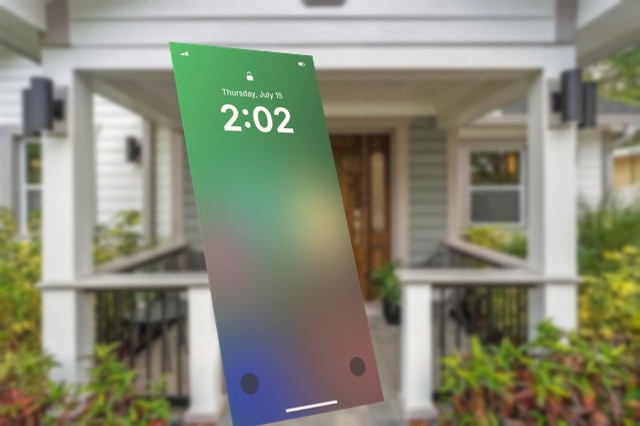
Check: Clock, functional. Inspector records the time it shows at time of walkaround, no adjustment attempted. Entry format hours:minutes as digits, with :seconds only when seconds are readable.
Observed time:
2:02
